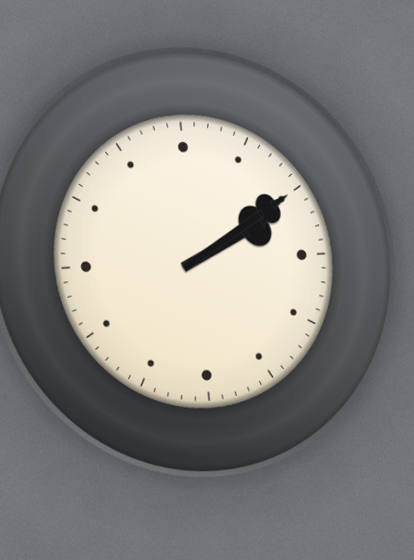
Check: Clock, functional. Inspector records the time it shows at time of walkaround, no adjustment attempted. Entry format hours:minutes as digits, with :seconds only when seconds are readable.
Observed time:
2:10
